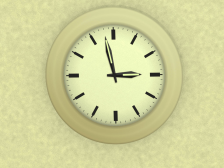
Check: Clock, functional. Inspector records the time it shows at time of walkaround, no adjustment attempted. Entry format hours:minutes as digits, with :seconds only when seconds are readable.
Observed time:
2:58
